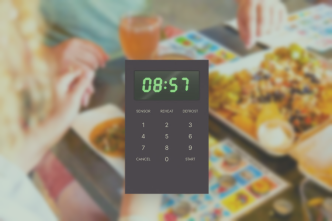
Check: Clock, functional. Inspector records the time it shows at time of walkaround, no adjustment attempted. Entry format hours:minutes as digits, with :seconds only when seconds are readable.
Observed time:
8:57
